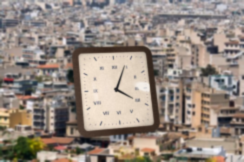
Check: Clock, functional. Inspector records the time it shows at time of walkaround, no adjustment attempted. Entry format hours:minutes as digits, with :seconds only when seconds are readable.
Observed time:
4:04
